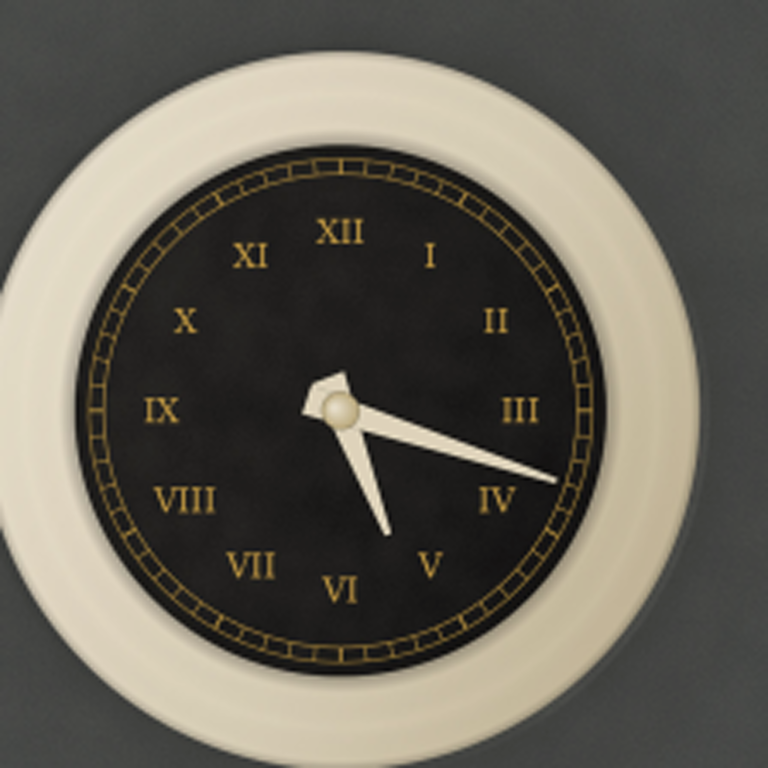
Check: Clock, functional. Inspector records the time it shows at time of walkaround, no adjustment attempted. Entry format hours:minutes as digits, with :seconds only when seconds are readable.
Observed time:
5:18
